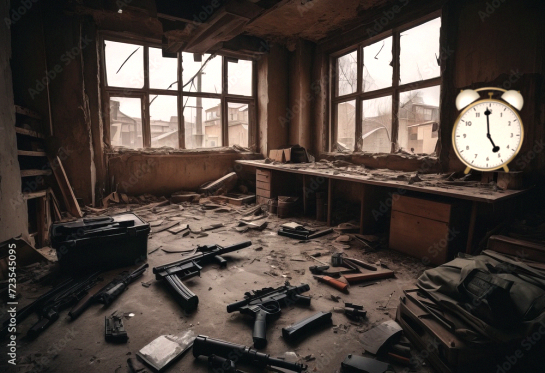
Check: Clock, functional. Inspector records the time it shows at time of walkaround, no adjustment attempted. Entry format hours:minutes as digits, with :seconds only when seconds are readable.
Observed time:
4:59
